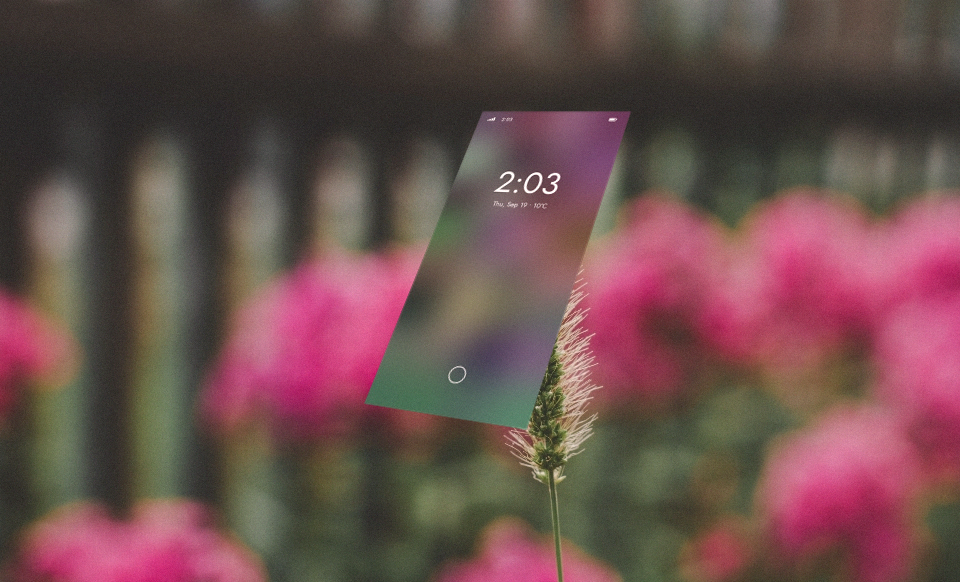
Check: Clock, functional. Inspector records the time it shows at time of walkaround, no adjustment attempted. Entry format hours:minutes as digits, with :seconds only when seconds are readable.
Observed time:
2:03
